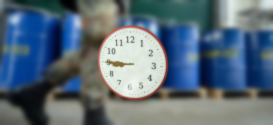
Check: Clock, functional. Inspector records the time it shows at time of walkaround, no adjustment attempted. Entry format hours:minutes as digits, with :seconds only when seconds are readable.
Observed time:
8:45
